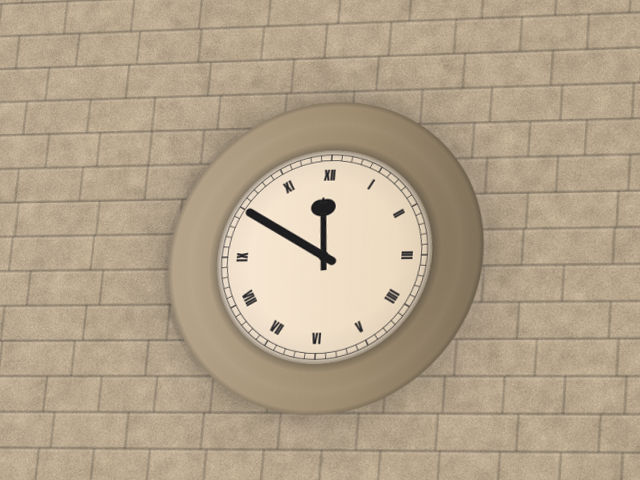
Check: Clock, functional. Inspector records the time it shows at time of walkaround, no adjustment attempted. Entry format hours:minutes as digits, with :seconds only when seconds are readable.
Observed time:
11:50
